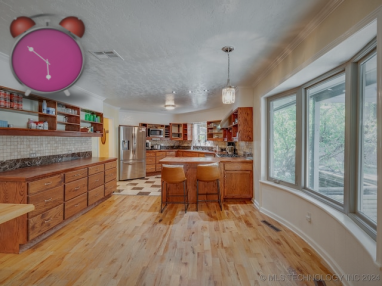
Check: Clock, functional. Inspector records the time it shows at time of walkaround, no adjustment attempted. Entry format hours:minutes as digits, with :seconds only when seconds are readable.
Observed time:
5:52
